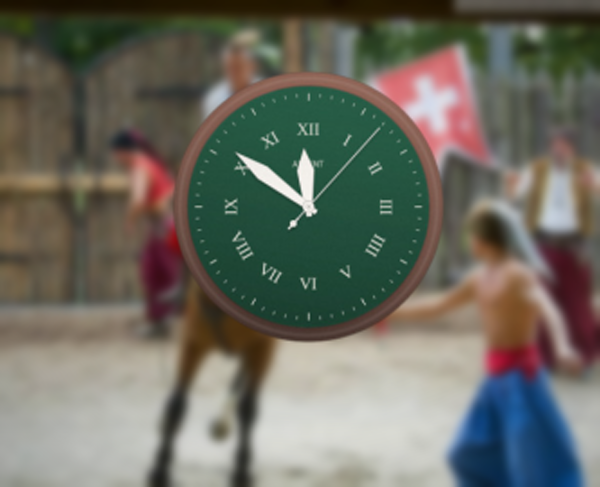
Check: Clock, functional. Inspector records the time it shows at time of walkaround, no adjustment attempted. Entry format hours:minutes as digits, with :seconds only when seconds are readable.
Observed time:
11:51:07
